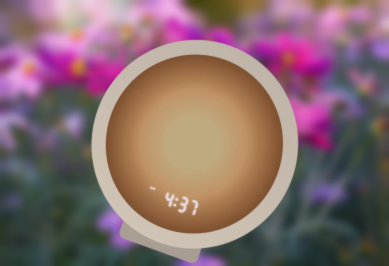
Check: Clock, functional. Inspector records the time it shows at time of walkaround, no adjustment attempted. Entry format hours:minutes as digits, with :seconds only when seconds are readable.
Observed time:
4:37
